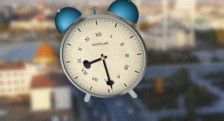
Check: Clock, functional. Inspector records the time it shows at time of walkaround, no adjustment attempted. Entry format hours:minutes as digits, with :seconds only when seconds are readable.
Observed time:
8:29
